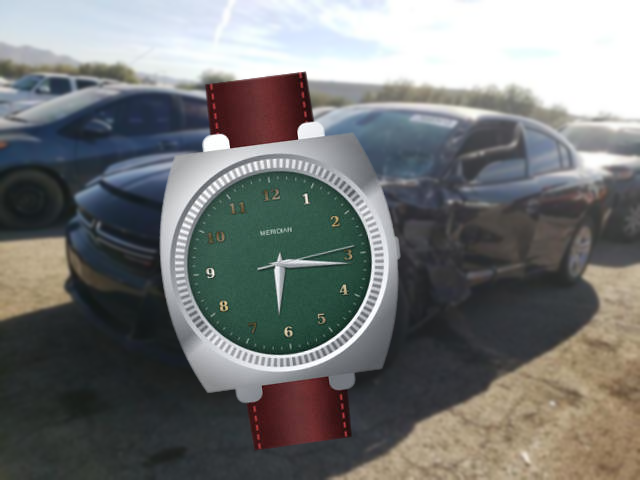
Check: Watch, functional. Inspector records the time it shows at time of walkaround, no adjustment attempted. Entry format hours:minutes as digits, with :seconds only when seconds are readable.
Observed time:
6:16:14
